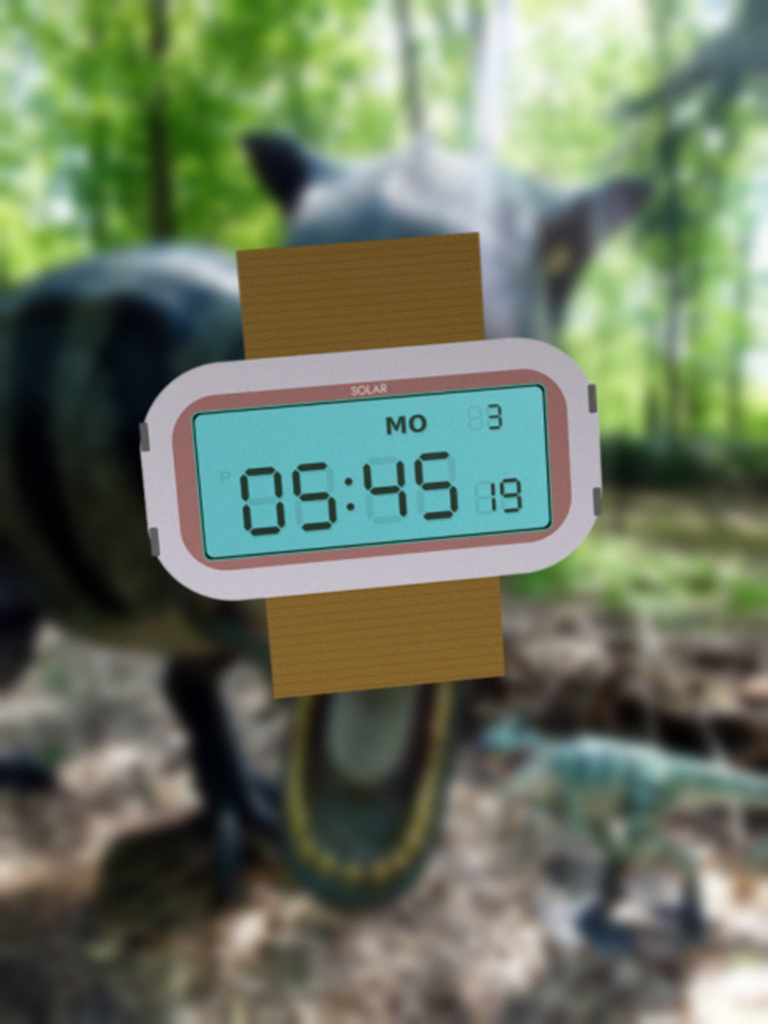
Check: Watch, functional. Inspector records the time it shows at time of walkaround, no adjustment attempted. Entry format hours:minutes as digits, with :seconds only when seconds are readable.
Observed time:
5:45:19
